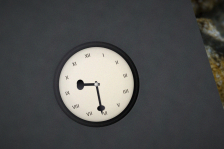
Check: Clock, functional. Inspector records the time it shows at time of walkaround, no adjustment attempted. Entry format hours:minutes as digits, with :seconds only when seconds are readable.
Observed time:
9:31
